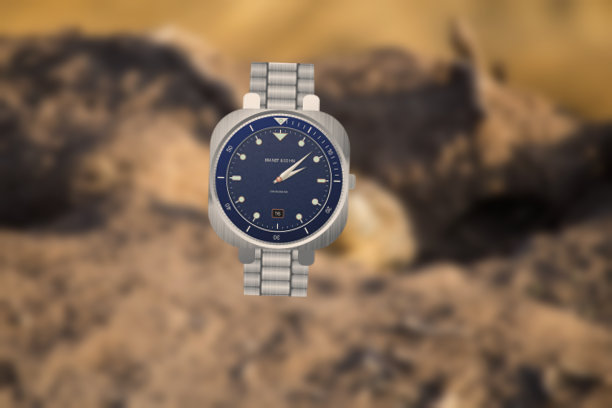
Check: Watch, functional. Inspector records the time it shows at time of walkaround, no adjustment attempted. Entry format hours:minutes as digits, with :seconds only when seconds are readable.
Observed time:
2:08
